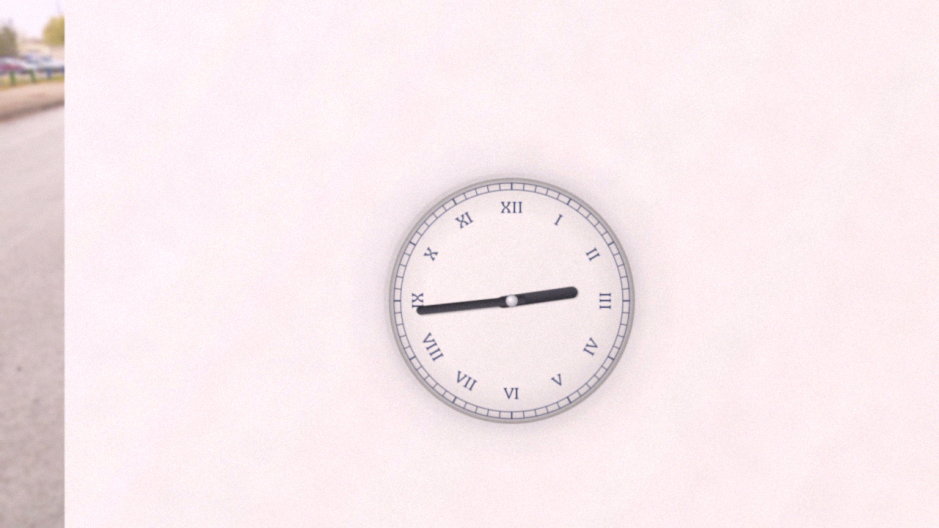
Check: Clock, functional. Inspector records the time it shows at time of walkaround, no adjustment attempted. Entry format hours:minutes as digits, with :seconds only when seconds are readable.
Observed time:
2:44
